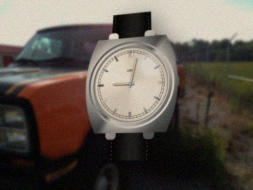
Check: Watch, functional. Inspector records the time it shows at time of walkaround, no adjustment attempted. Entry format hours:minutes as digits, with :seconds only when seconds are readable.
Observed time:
9:02
